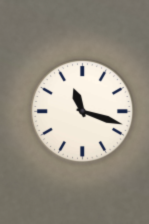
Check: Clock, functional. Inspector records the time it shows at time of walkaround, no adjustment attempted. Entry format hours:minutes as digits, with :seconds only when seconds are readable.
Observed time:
11:18
